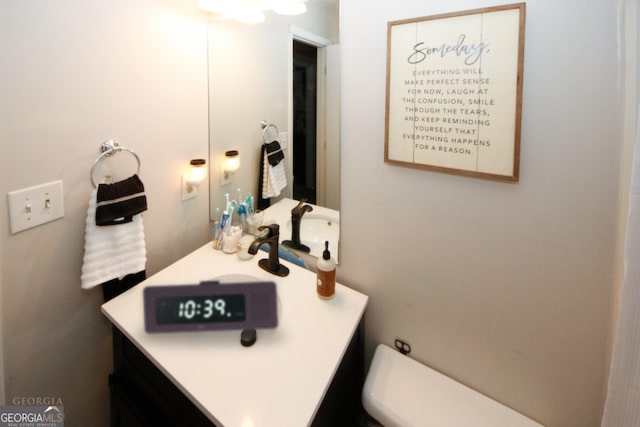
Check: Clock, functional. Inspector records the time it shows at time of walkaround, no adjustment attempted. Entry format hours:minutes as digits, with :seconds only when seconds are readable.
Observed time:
10:39
